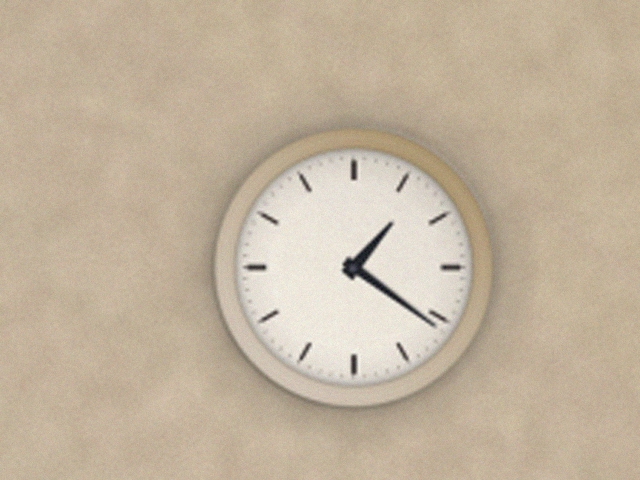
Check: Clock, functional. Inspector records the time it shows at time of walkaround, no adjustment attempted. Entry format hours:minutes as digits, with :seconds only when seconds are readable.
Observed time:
1:21
